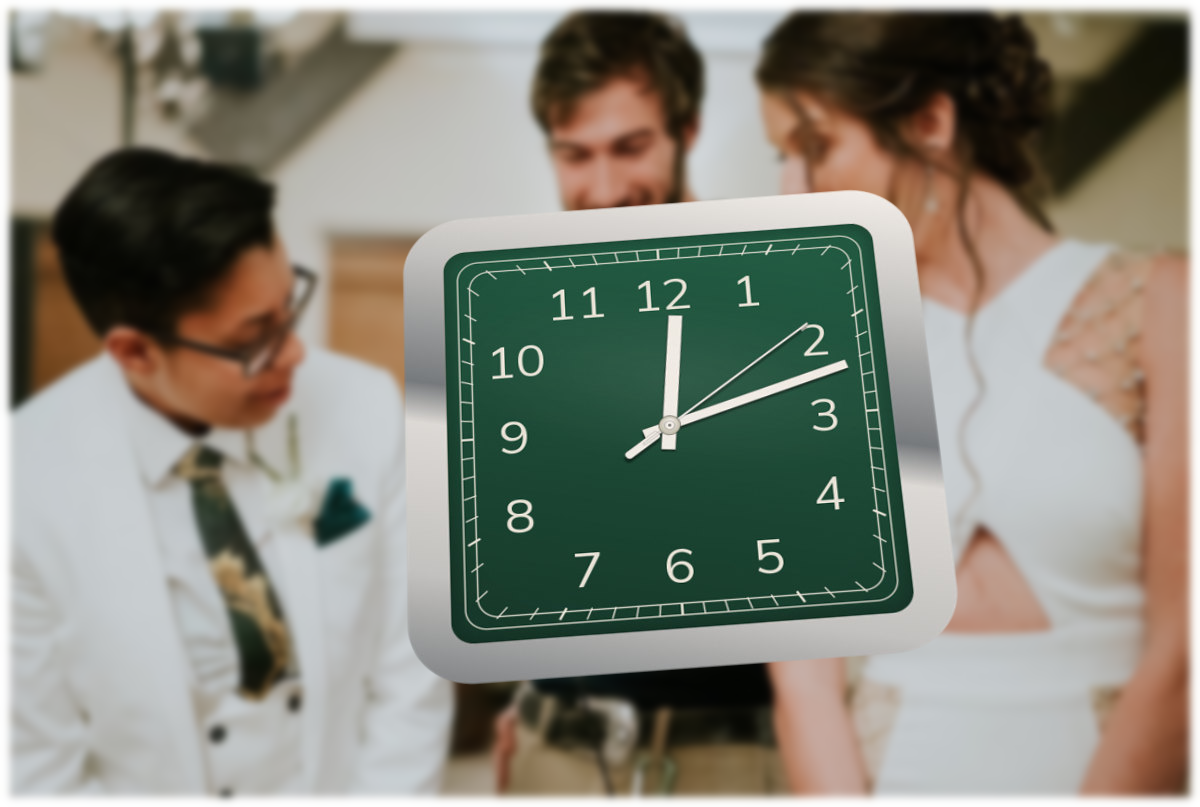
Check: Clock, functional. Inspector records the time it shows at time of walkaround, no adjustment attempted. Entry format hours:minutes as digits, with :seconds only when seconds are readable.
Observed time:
12:12:09
